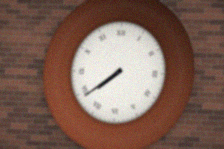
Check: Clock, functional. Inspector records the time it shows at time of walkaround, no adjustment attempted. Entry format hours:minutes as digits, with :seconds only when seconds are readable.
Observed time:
7:39
